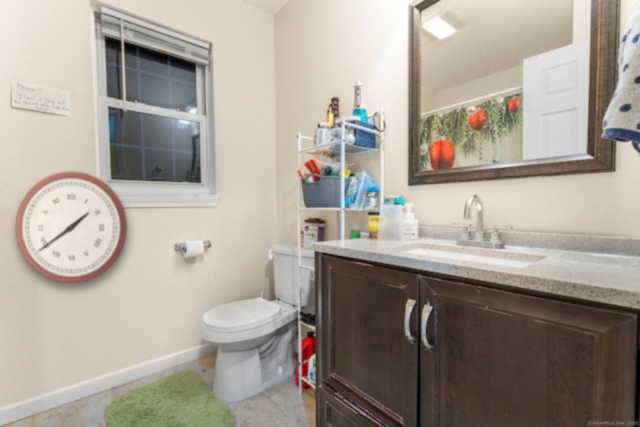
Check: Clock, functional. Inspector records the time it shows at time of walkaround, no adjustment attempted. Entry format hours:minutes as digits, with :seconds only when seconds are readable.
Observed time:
1:39
